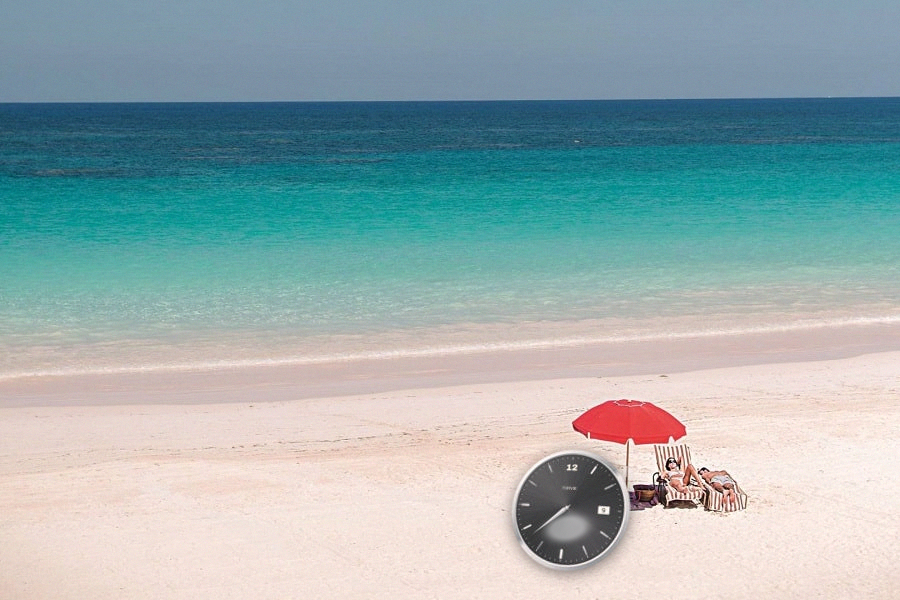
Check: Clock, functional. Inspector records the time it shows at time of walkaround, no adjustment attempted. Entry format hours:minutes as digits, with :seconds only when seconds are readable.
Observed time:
7:38
